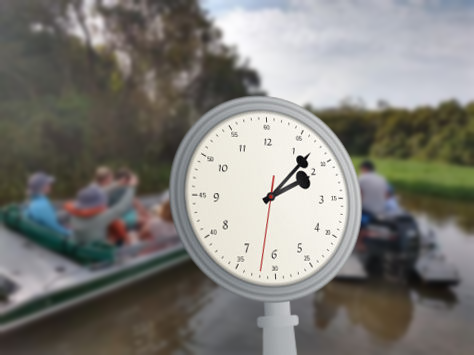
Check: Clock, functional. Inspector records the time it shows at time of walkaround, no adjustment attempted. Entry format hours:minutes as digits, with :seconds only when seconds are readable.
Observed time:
2:07:32
